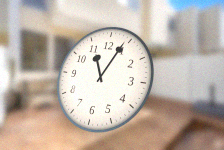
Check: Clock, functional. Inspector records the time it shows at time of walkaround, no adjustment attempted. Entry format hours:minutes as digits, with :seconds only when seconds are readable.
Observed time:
11:04
